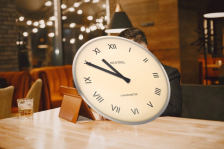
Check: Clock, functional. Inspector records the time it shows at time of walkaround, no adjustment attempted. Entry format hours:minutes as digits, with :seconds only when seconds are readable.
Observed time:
10:50
